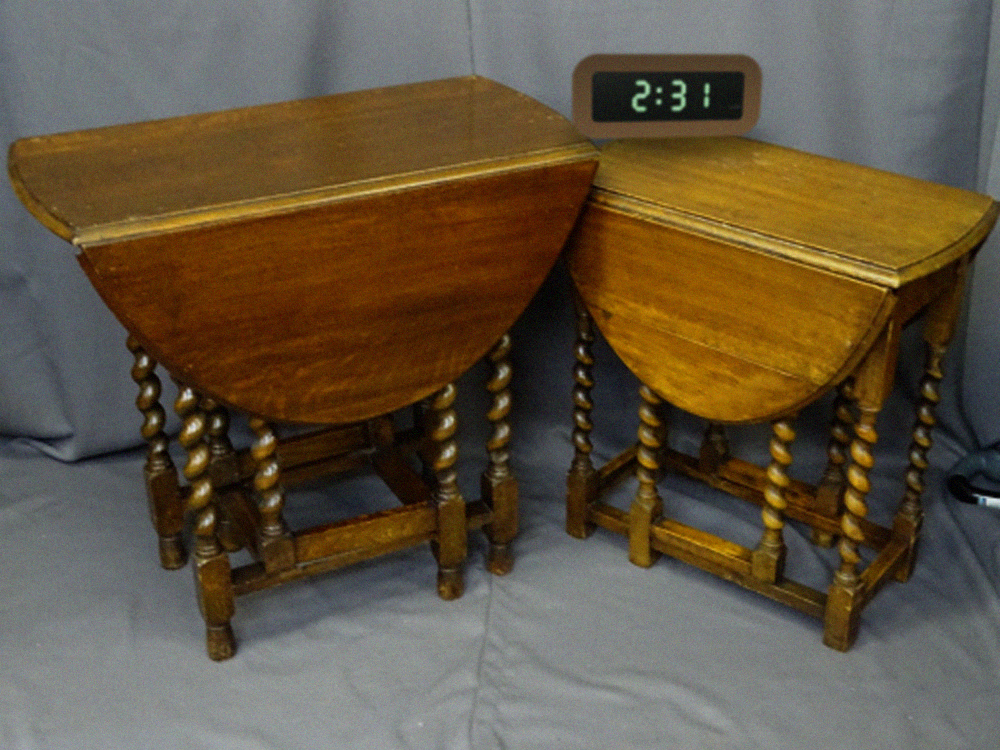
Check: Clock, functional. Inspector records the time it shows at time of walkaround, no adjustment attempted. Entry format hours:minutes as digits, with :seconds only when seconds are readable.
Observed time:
2:31
